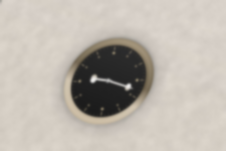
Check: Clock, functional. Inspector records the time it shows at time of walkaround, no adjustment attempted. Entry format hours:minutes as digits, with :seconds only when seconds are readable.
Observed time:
9:18
